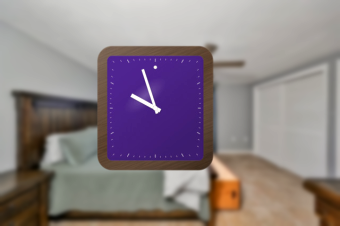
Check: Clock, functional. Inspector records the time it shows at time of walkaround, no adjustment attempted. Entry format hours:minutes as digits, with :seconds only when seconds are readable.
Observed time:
9:57
